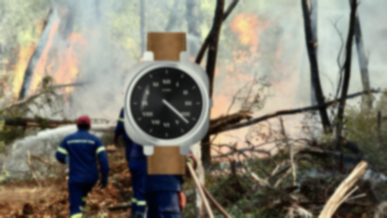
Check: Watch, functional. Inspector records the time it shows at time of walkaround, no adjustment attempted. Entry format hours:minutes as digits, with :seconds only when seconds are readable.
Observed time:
4:22
